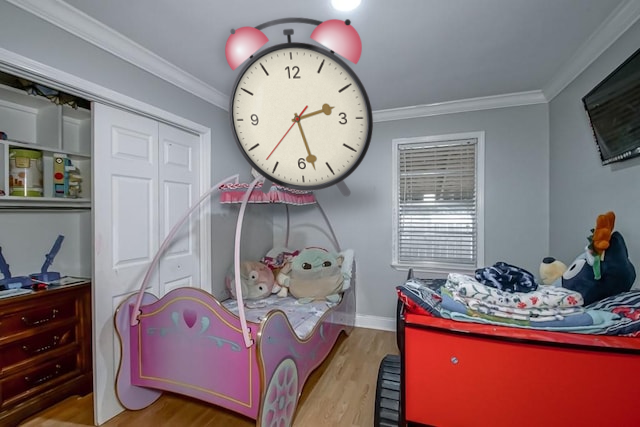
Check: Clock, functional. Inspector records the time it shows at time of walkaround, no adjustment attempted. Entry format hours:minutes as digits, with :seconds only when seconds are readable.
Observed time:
2:27:37
